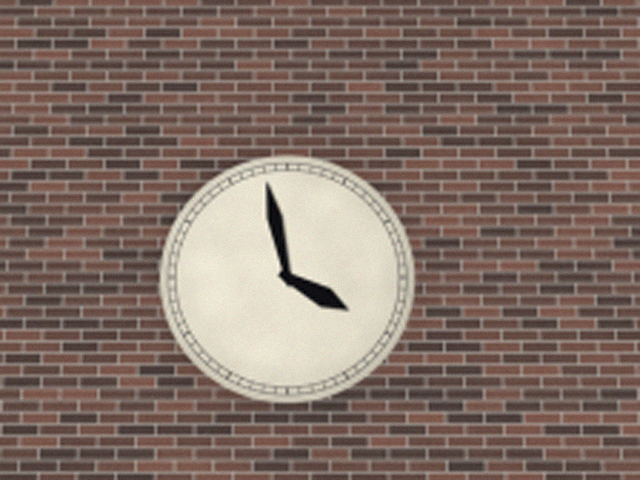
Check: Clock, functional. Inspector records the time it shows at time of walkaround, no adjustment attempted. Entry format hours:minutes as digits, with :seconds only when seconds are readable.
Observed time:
3:58
